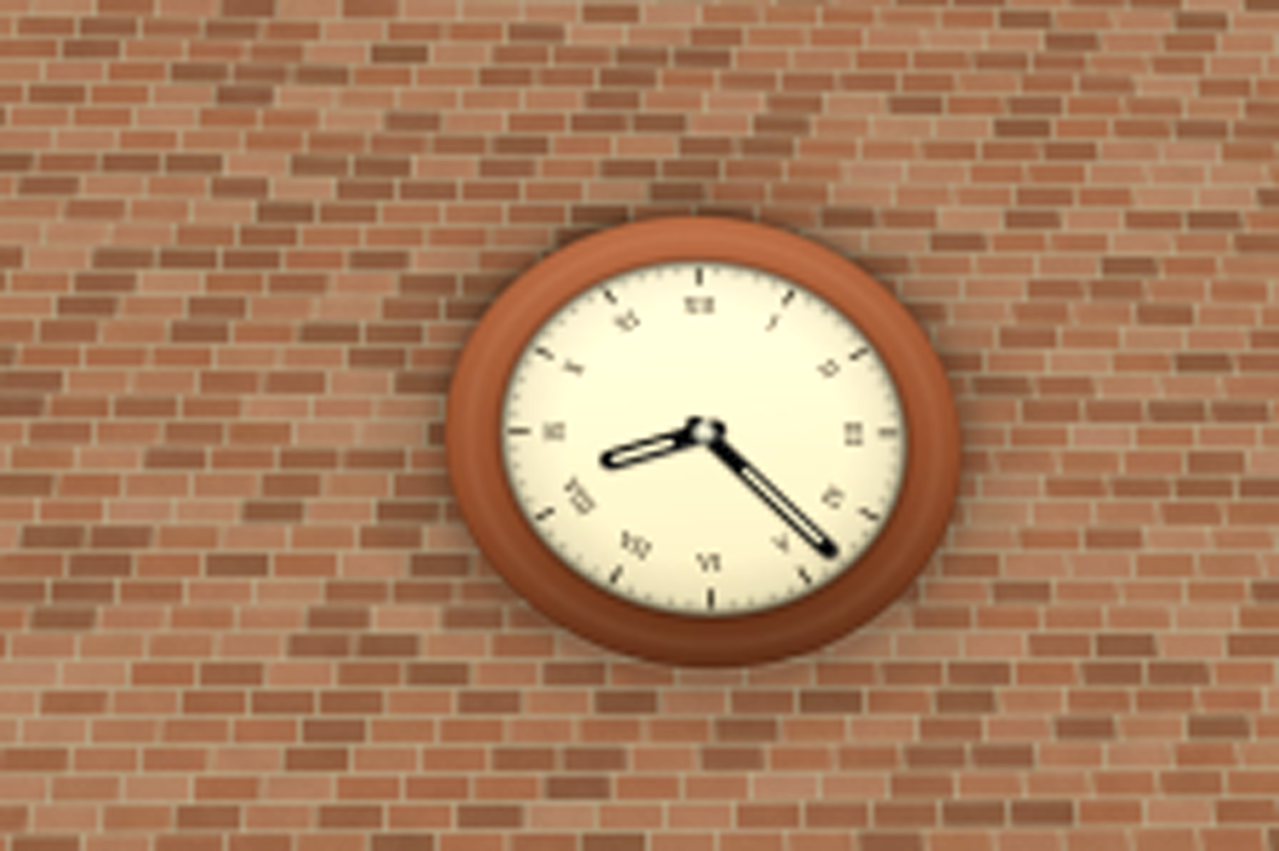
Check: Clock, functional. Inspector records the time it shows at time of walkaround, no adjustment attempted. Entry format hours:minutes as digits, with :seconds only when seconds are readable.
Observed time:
8:23
